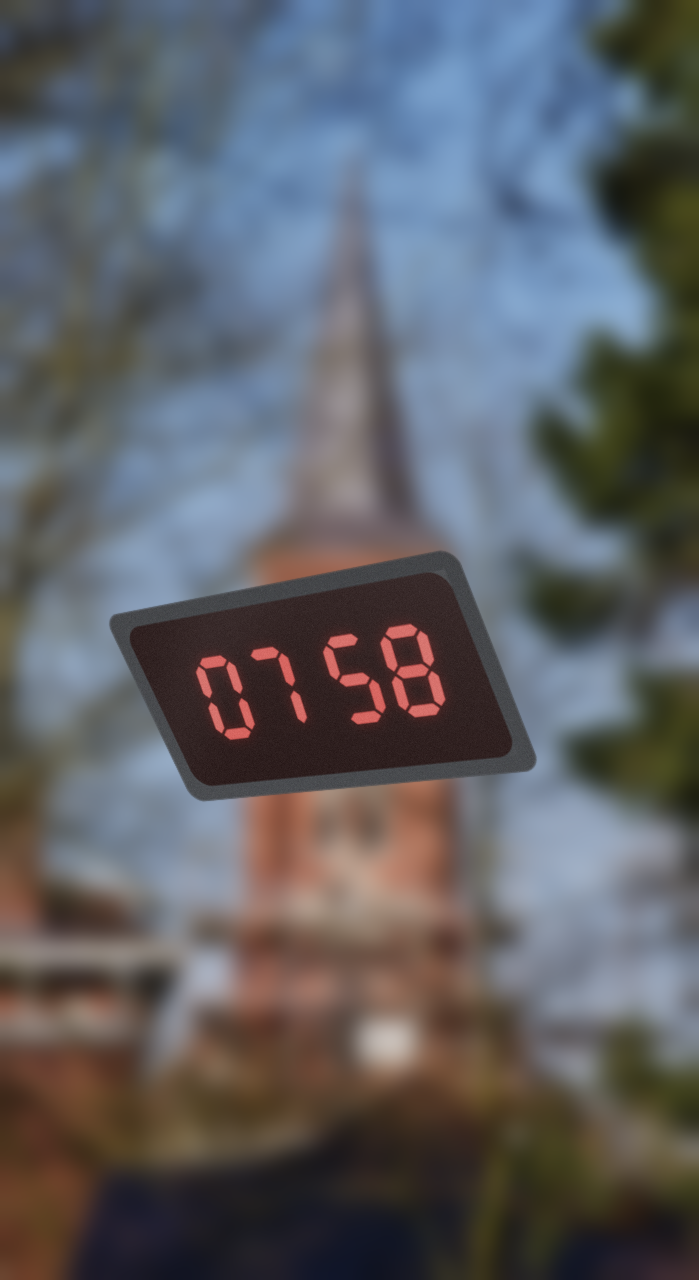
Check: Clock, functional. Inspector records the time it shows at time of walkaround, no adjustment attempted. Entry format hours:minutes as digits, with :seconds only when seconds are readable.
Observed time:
7:58
